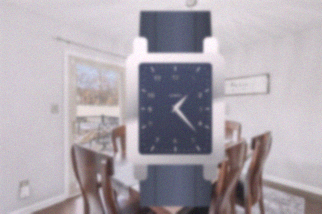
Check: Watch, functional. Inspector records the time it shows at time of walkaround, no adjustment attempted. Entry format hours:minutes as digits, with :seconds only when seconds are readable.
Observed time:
1:23
